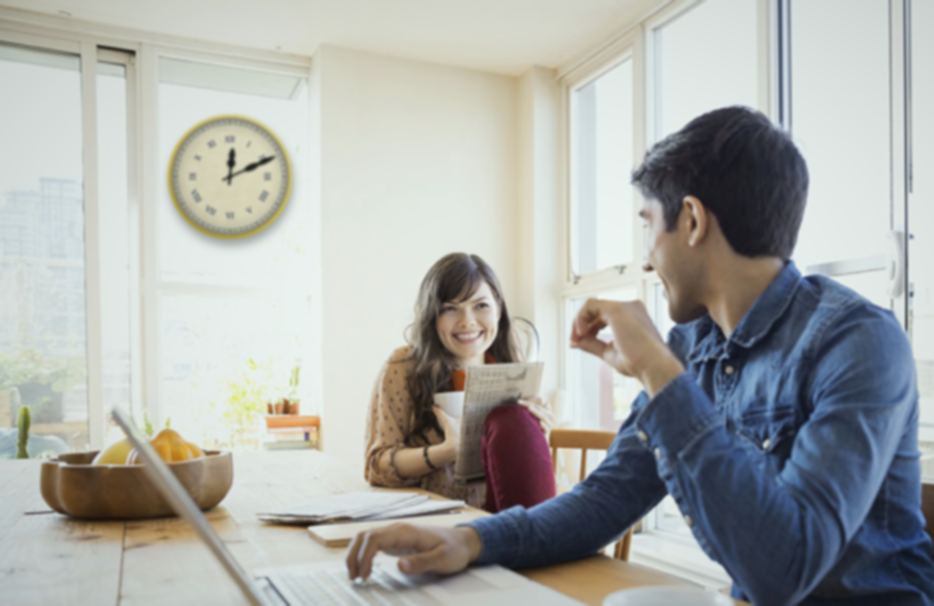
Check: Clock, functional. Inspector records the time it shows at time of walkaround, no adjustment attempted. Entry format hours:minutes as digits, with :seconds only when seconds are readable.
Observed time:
12:11
